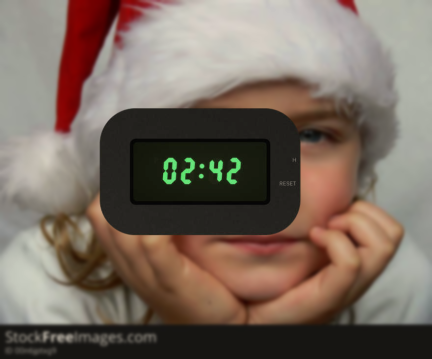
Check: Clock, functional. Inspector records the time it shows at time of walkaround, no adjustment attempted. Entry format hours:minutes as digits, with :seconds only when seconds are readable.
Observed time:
2:42
